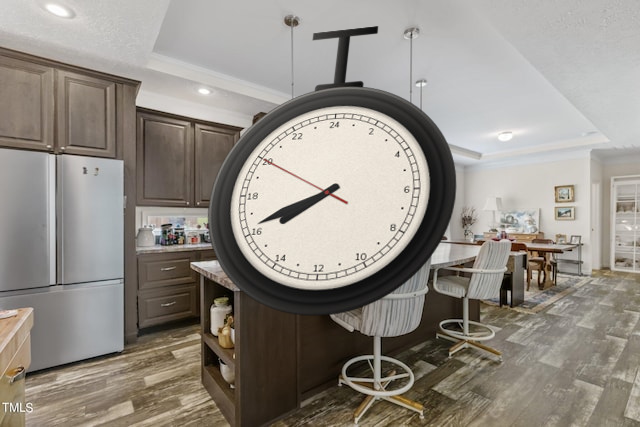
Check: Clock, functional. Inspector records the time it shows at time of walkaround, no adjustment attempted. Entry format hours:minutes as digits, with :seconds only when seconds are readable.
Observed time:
15:40:50
